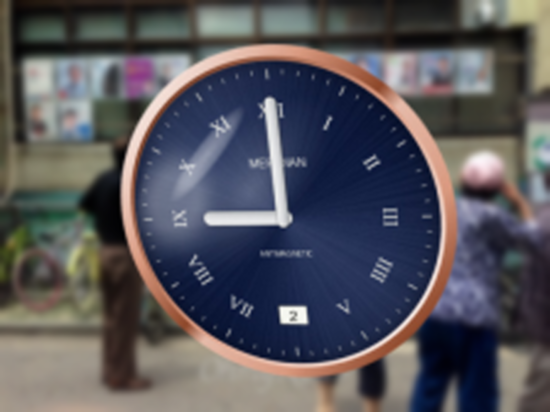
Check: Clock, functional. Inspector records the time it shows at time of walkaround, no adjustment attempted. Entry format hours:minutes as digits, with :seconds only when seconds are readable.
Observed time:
9:00
